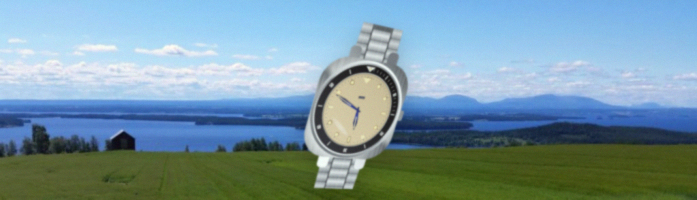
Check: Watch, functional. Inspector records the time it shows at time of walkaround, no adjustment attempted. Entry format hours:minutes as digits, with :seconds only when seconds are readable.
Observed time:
5:49
